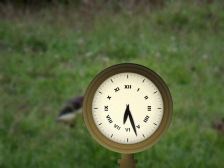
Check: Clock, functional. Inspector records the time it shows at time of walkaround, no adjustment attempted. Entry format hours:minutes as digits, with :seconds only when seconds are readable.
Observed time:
6:27
